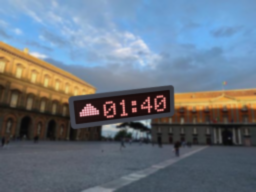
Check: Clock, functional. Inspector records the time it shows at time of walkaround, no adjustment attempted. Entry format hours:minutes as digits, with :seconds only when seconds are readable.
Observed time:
1:40
